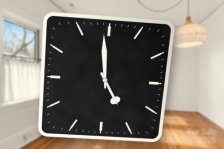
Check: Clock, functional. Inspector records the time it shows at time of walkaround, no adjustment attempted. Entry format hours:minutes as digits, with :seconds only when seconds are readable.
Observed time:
4:59
